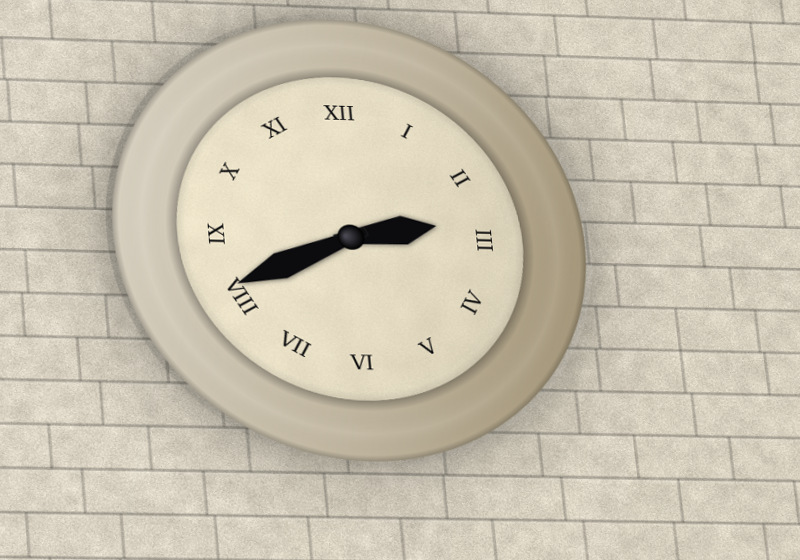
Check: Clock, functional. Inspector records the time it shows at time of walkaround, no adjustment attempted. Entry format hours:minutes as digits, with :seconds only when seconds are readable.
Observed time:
2:41
